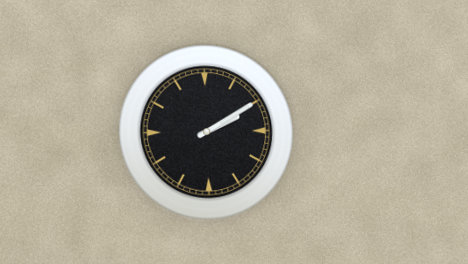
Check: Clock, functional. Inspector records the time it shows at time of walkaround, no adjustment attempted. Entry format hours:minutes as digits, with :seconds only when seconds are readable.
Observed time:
2:10
